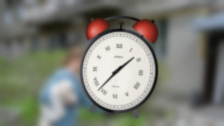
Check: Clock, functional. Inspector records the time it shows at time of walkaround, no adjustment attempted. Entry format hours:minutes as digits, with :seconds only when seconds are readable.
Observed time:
1:37
